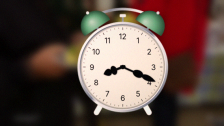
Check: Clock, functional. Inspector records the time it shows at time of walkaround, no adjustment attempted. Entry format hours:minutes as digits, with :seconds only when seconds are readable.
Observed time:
8:19
